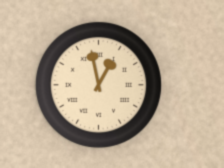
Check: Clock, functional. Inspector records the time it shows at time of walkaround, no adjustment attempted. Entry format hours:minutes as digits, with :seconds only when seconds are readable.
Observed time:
12:58
